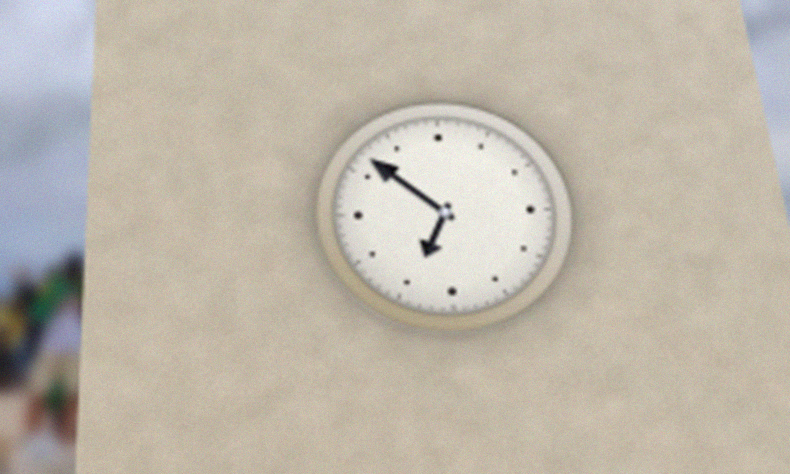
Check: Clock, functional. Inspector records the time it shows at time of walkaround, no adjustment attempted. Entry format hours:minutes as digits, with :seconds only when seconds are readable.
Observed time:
6:52
